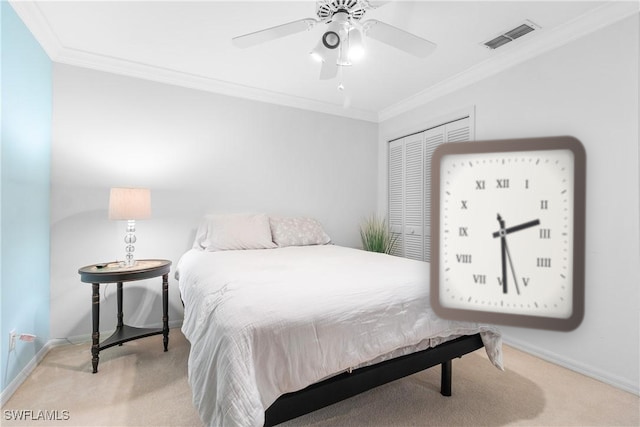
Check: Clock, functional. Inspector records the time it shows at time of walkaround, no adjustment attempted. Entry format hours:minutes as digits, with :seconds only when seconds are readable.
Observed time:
2:29:27
